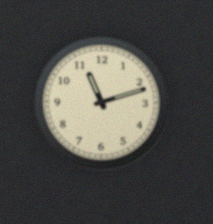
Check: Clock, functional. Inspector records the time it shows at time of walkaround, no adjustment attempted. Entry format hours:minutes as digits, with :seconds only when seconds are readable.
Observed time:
11:12
